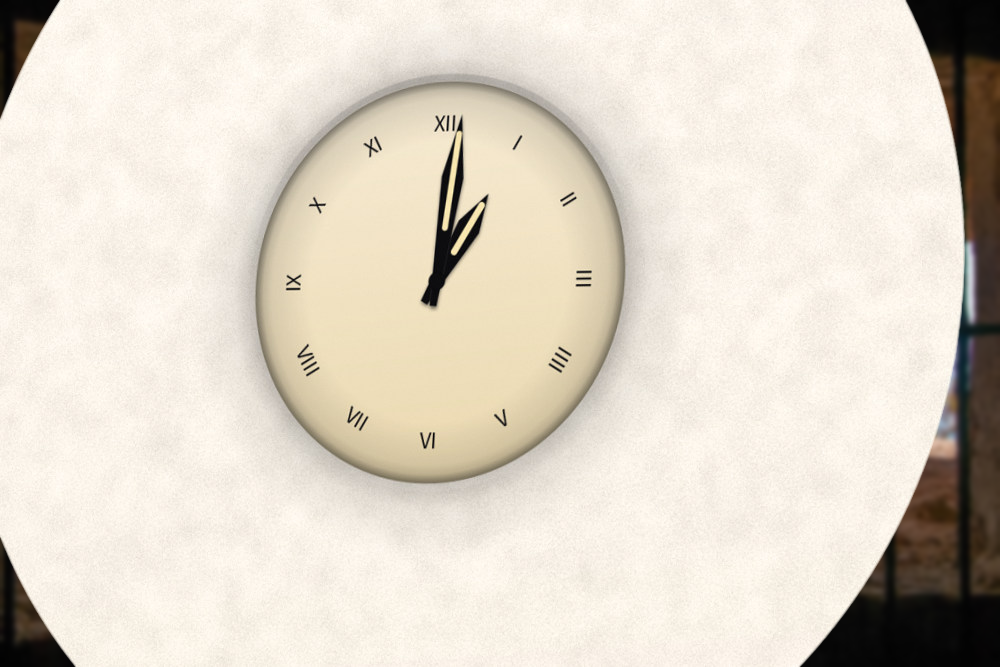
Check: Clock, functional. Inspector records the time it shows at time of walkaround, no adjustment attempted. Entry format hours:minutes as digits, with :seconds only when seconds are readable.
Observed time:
1:01
